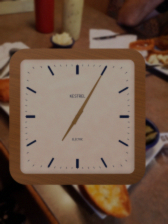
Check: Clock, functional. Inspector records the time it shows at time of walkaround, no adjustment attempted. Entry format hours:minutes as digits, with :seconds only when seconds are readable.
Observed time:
7:05
